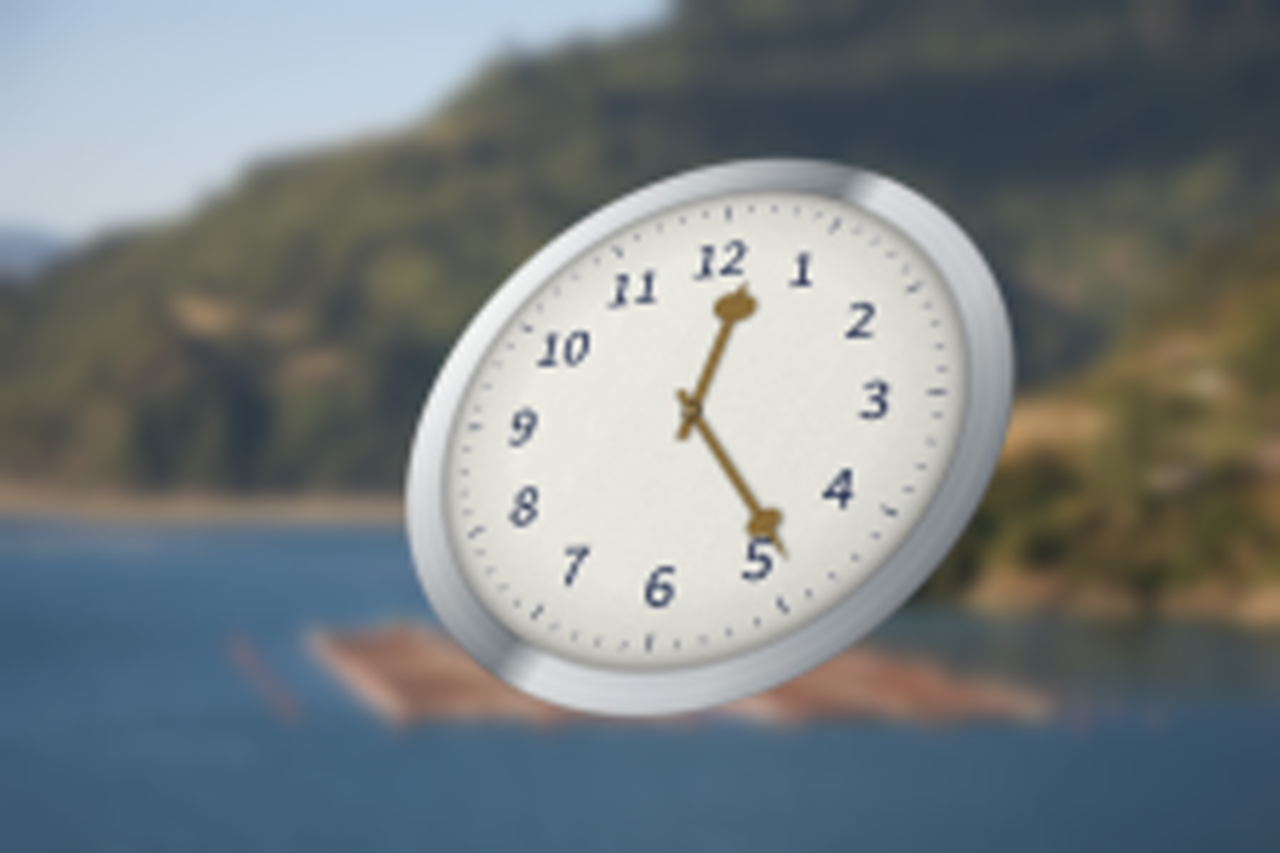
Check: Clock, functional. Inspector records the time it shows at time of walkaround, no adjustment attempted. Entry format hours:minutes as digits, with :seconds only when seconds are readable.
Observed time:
12:24
